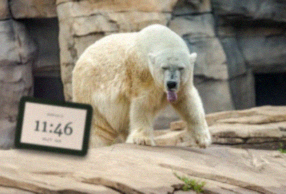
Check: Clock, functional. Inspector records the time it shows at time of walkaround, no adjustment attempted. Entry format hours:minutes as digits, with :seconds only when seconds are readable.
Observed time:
11:46
